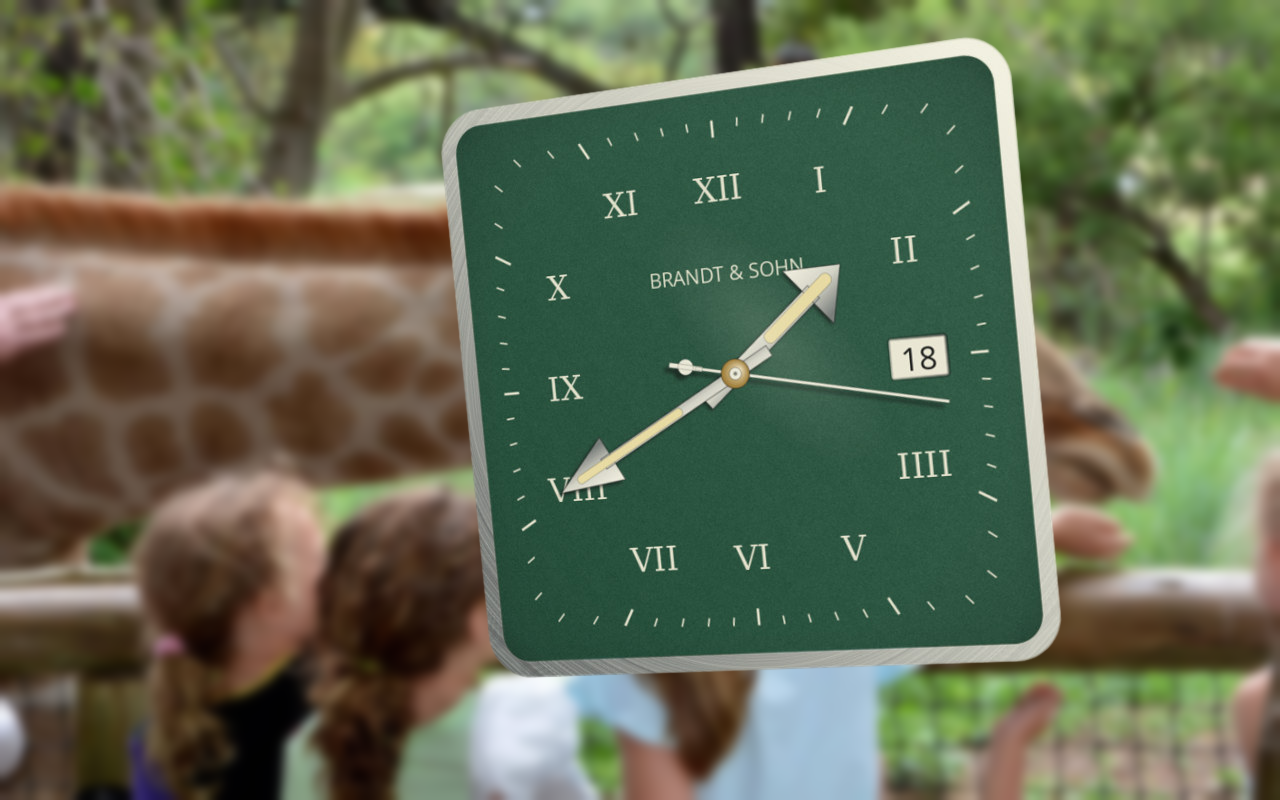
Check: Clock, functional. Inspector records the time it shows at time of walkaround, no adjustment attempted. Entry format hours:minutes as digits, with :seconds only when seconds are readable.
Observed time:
1:40:17
